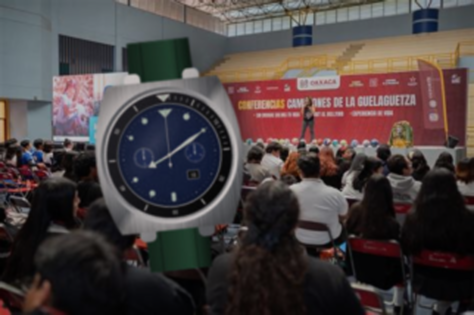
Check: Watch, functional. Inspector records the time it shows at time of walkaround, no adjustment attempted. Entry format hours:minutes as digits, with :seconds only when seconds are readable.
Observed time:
8:10
